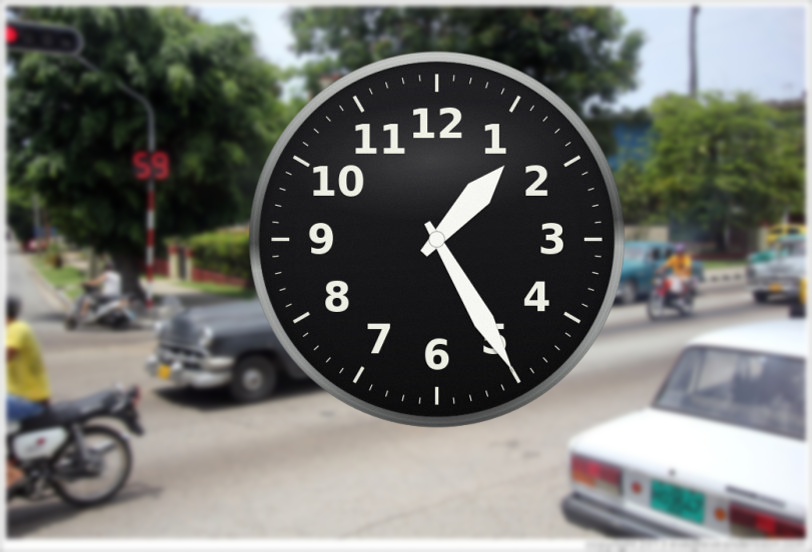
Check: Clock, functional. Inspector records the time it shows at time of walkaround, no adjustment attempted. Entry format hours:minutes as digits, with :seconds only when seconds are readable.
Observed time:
1:25
